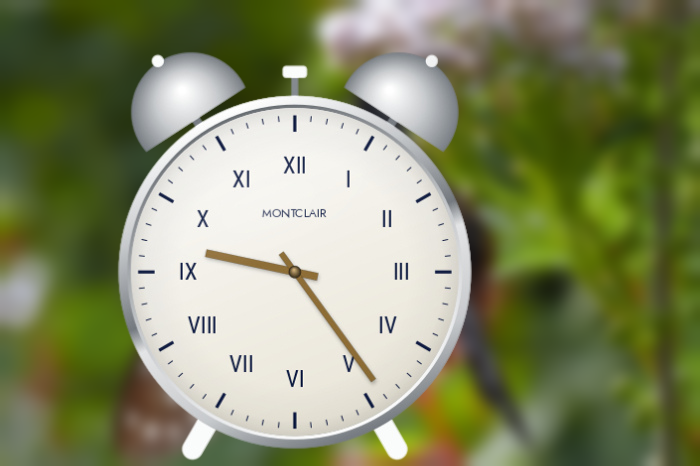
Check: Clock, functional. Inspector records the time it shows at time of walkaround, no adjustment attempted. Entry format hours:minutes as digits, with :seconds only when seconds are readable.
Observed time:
9:24
